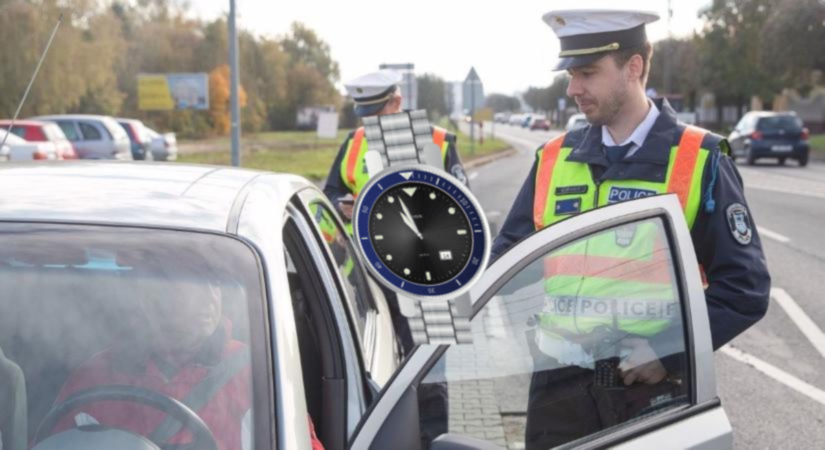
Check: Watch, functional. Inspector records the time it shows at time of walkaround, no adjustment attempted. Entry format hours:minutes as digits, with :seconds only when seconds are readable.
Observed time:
10:57
